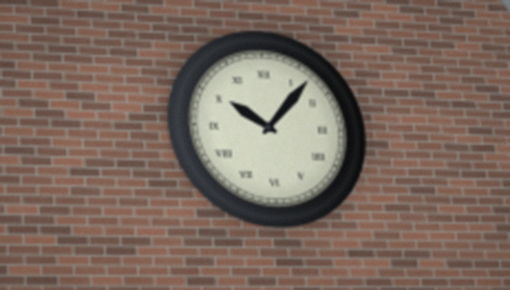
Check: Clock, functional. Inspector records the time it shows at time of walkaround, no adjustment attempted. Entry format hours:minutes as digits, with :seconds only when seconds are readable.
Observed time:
10:07
